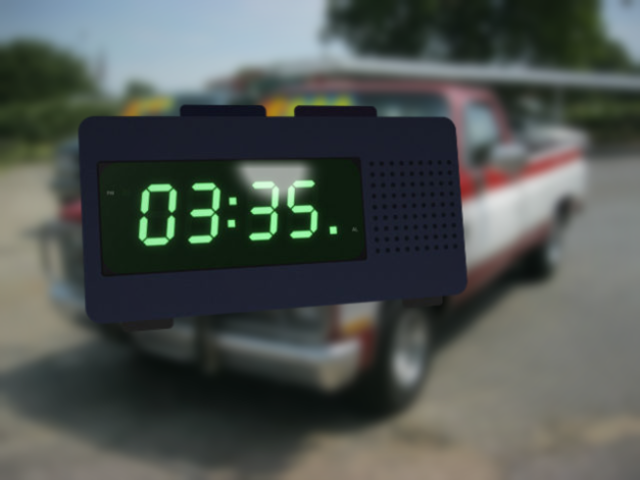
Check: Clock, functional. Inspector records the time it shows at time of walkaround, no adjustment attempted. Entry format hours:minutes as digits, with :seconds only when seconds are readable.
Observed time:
3:35
